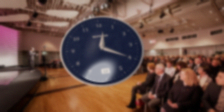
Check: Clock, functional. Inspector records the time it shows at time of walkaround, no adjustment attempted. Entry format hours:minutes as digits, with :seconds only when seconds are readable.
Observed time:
12:20
